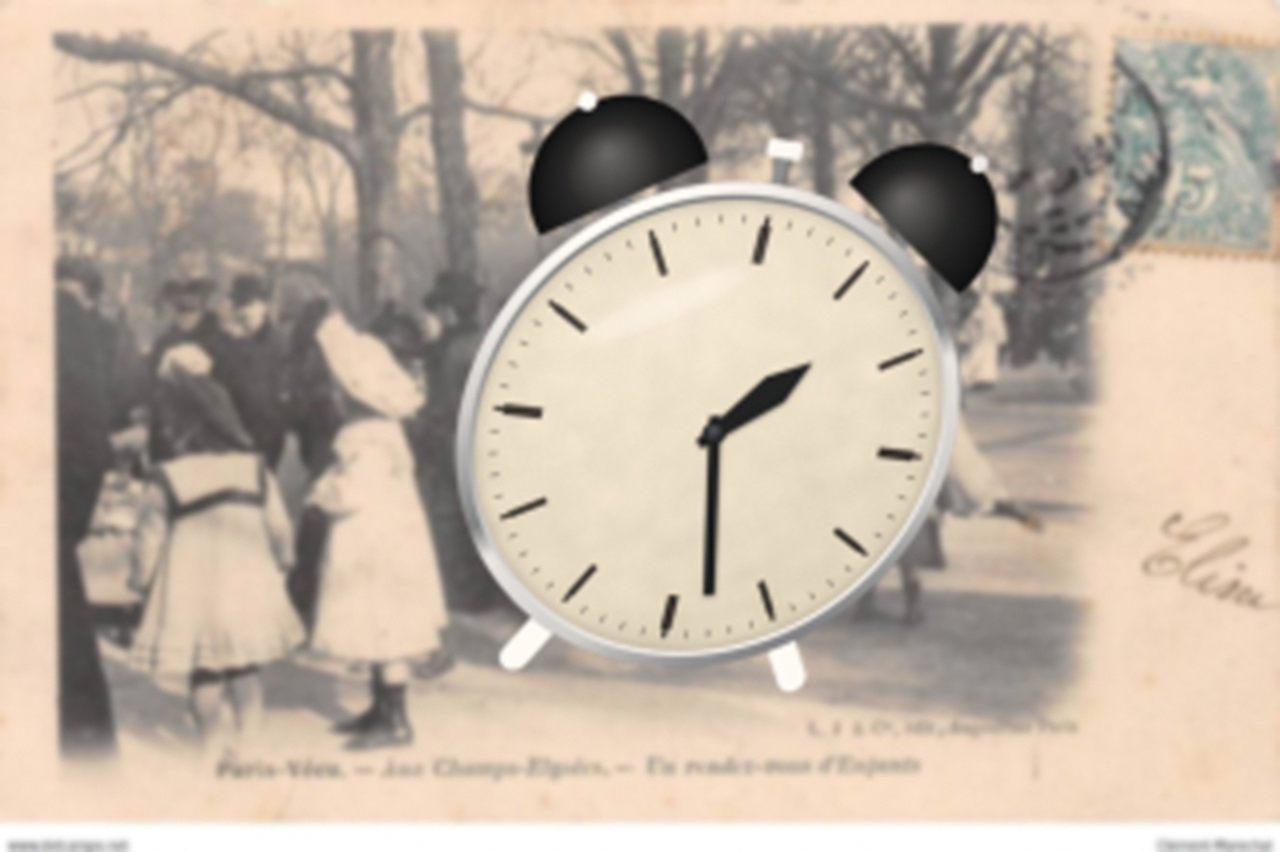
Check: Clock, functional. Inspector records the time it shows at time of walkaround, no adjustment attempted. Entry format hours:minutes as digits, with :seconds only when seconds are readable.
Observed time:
1:28
